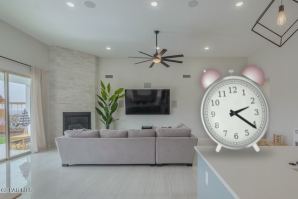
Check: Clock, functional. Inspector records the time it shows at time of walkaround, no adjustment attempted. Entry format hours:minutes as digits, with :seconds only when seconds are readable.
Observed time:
2:21
